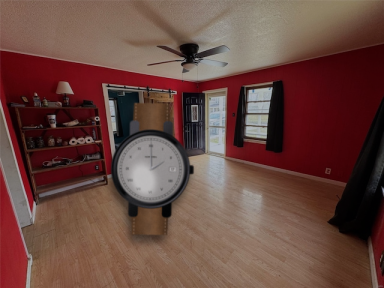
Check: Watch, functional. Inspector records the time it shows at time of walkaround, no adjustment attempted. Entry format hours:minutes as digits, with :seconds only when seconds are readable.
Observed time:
2:00
